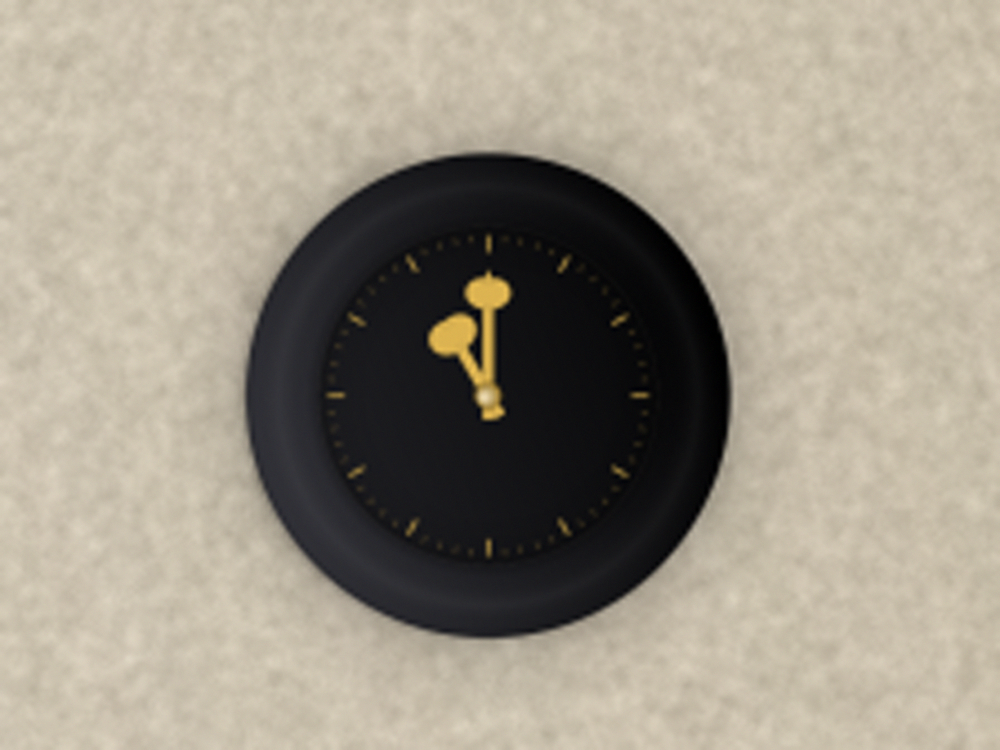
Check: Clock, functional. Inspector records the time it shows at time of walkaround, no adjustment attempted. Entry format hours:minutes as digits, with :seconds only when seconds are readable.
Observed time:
11:00
